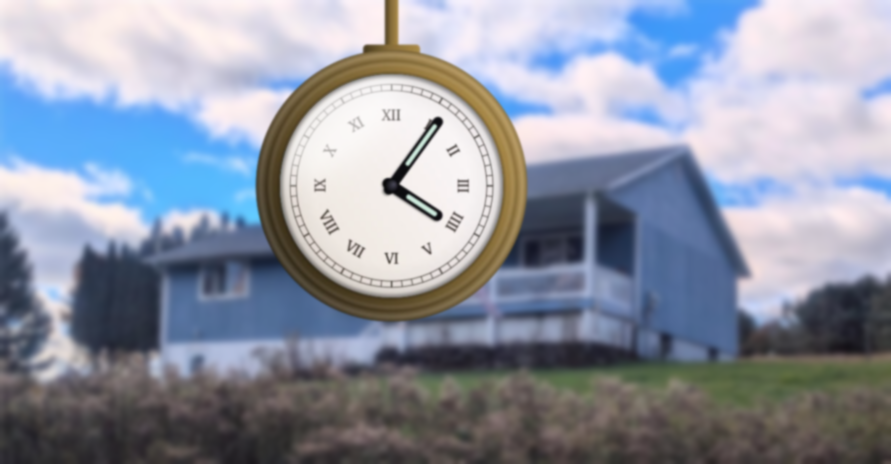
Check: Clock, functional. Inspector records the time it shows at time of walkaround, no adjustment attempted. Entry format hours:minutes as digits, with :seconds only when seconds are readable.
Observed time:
4:06
